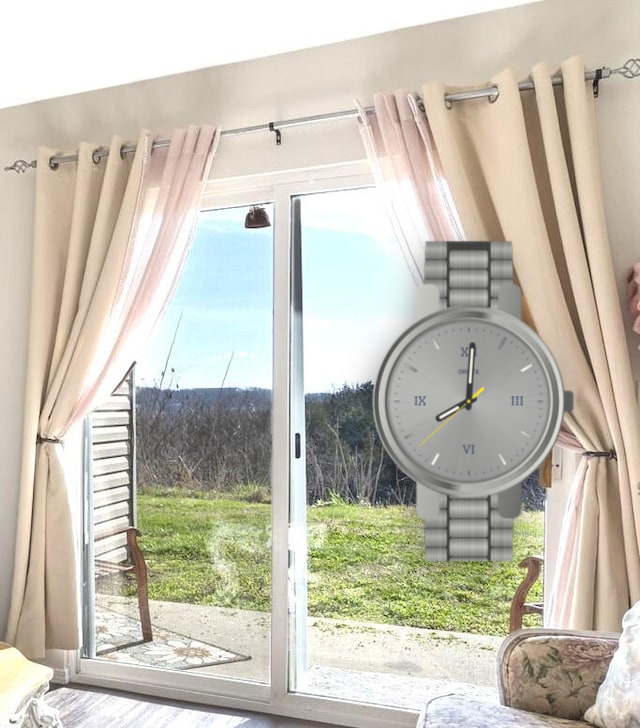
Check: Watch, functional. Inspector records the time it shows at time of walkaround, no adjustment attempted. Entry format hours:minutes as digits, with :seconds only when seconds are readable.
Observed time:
8:00:38
